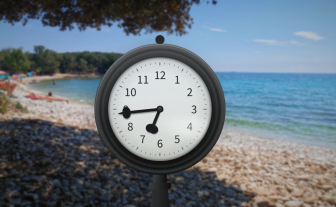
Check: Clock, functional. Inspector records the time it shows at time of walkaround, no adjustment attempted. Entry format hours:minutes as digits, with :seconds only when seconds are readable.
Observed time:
6:44
